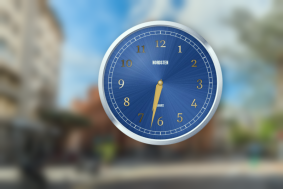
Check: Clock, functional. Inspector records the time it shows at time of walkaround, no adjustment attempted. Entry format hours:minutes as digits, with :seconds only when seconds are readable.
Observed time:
6:32
